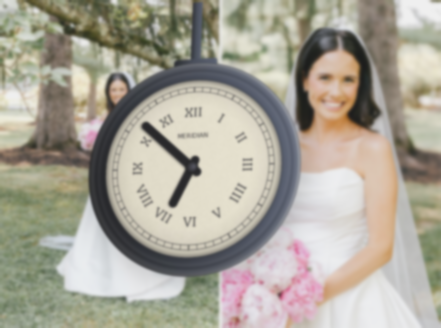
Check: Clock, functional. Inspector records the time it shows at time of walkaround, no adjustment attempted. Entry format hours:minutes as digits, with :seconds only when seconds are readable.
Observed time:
6:52
